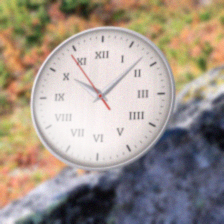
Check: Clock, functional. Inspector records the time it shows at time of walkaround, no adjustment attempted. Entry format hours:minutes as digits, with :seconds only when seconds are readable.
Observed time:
10:07:54
